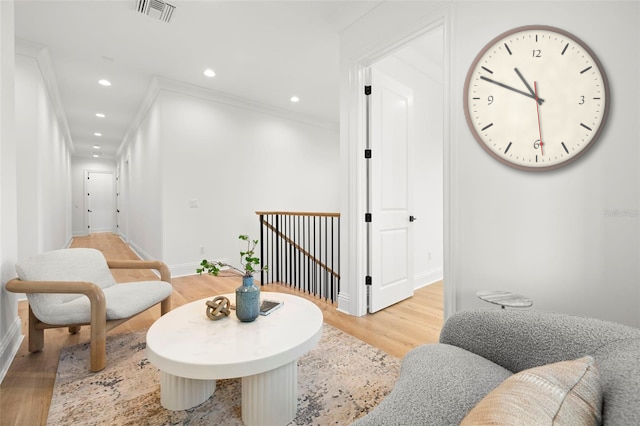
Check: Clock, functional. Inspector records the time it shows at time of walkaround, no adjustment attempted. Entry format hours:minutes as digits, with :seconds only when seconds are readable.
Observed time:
10:48:29
